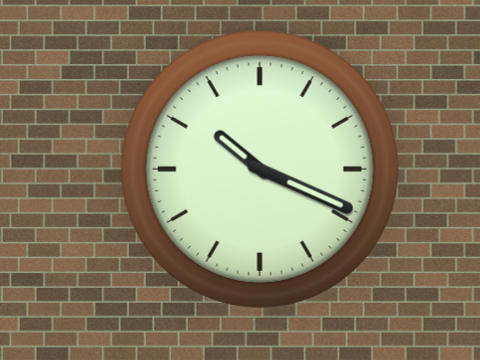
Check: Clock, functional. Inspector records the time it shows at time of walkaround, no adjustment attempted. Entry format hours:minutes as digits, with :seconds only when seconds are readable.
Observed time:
10:19
